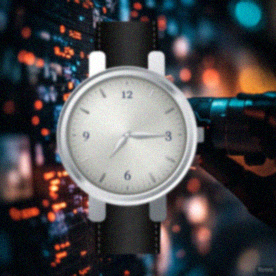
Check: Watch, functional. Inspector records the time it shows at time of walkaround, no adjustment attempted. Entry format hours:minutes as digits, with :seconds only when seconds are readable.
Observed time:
7:15
